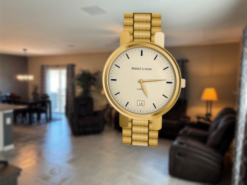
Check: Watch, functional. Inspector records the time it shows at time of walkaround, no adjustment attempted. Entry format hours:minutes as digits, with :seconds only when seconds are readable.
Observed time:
5:14
